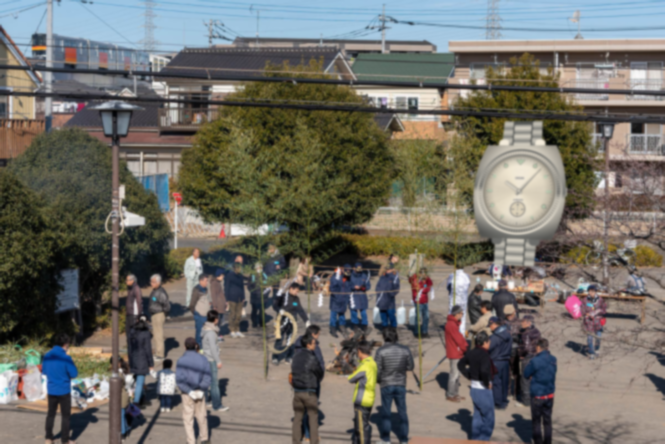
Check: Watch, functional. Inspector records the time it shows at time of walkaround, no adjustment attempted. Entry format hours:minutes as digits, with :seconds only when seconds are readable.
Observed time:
10:07
